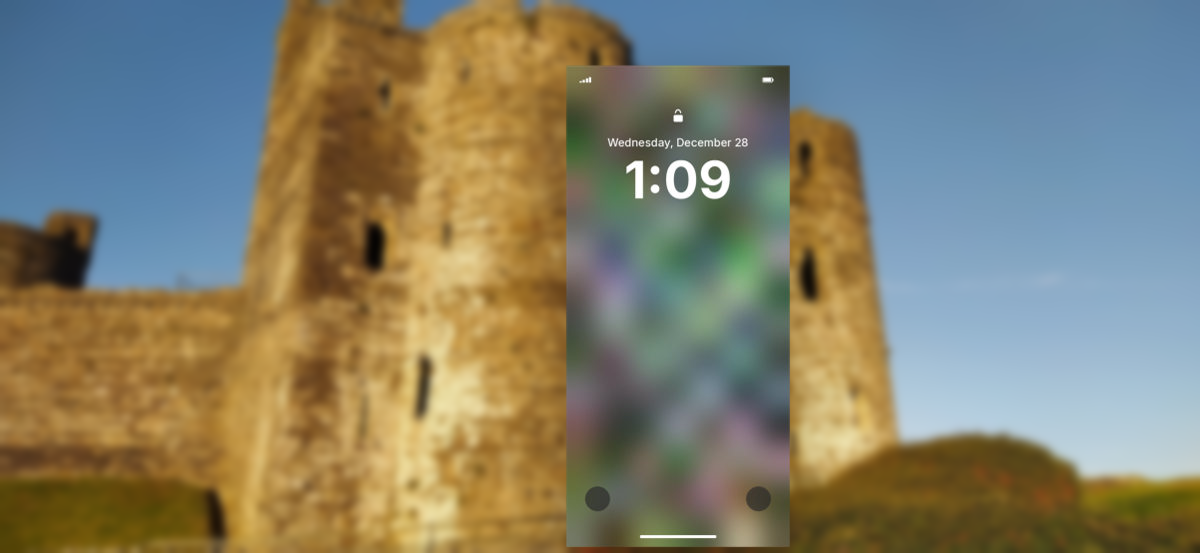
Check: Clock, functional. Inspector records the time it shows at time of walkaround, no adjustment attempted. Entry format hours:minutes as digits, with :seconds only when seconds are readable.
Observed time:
1:09
